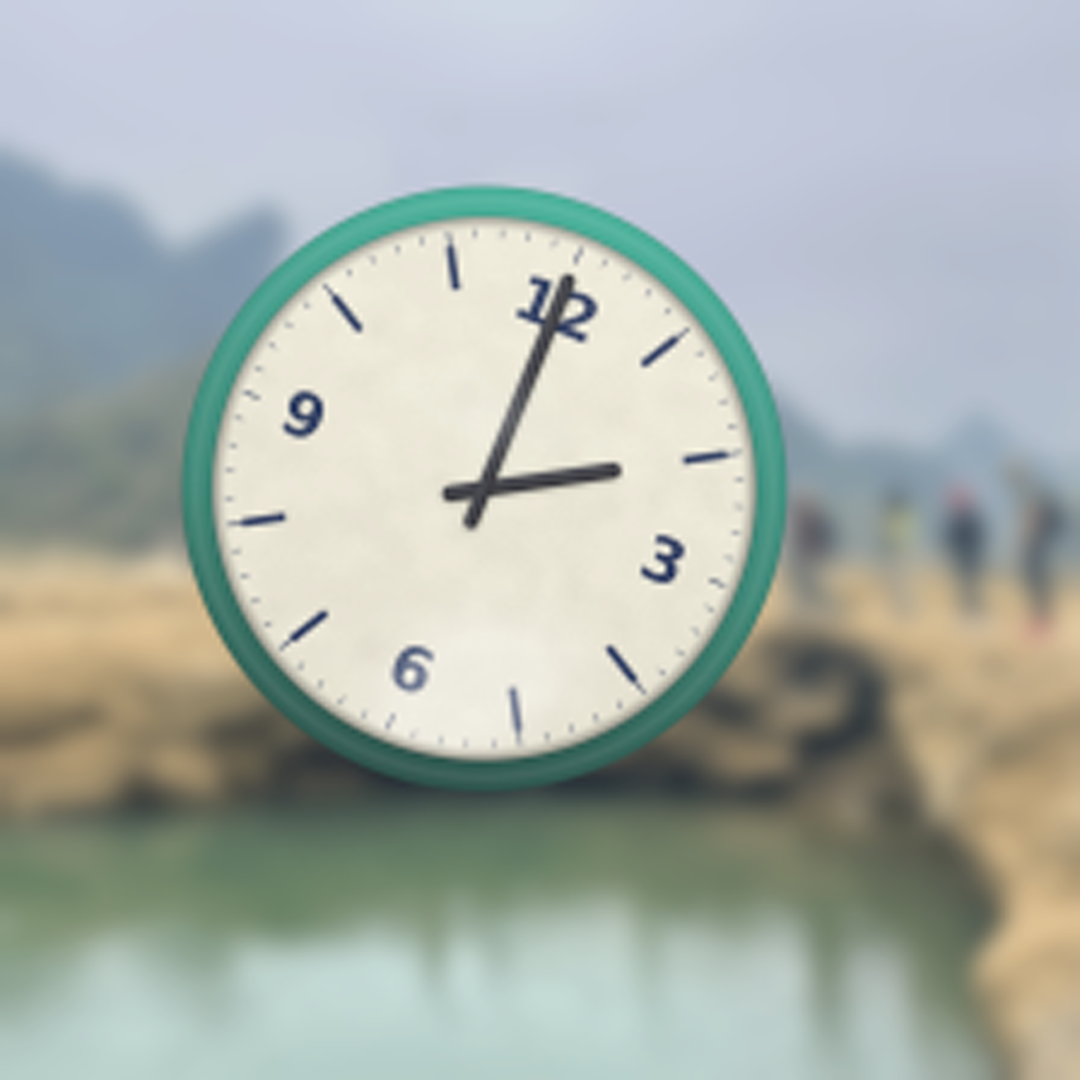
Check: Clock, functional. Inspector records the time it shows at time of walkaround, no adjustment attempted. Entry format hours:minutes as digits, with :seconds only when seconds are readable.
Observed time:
2:00
